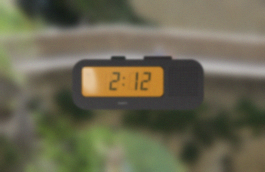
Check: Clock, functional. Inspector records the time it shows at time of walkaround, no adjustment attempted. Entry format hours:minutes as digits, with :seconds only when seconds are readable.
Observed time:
2:12
